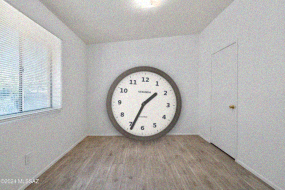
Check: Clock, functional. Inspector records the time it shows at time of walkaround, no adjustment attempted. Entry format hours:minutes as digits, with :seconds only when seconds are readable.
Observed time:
1:34
